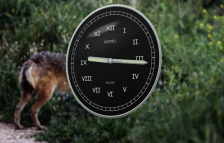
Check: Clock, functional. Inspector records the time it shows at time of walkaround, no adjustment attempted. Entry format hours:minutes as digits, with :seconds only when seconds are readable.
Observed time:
9:16
